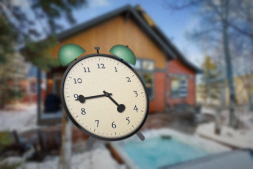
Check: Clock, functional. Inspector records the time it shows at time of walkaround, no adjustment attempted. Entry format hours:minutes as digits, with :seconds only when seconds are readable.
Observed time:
4:44
